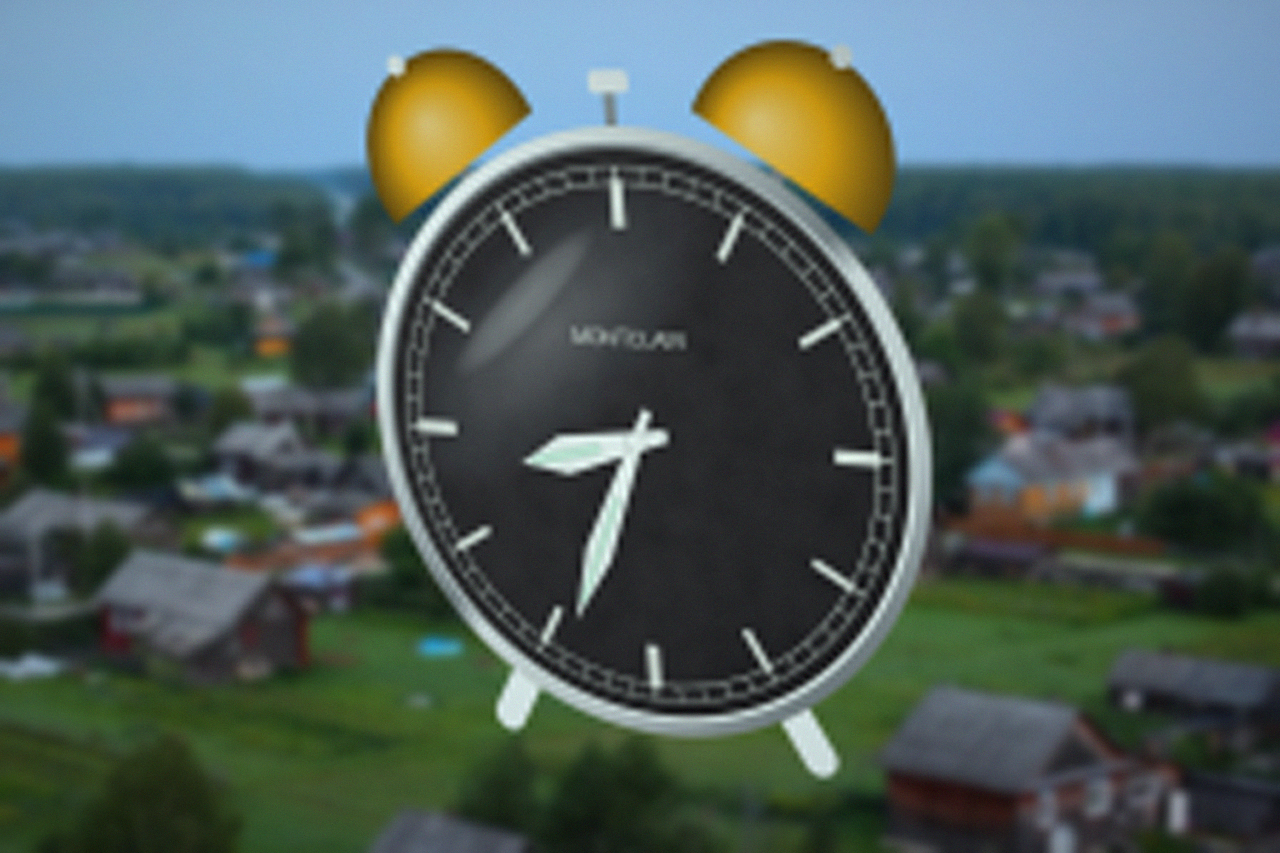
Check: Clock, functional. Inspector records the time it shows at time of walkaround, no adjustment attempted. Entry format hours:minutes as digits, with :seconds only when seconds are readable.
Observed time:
8:34
